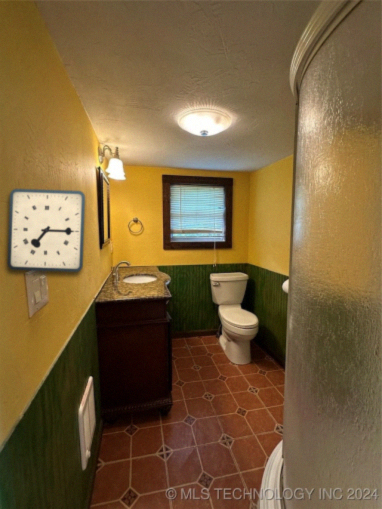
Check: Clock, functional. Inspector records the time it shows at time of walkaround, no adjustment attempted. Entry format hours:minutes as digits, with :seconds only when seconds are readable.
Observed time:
7:15
